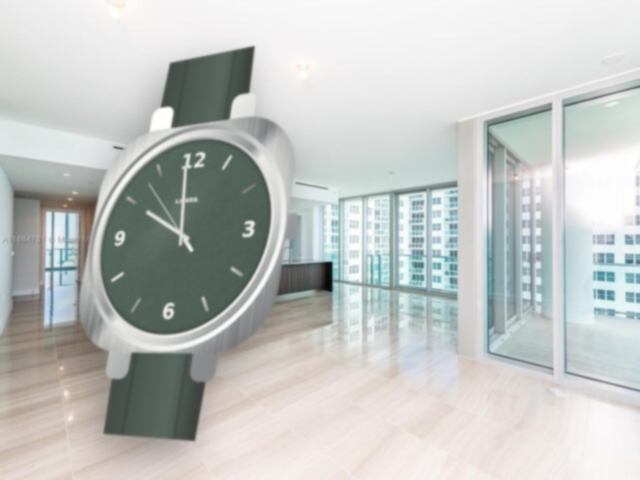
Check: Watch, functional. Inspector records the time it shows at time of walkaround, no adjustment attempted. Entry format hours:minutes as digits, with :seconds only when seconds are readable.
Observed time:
9:58:53
